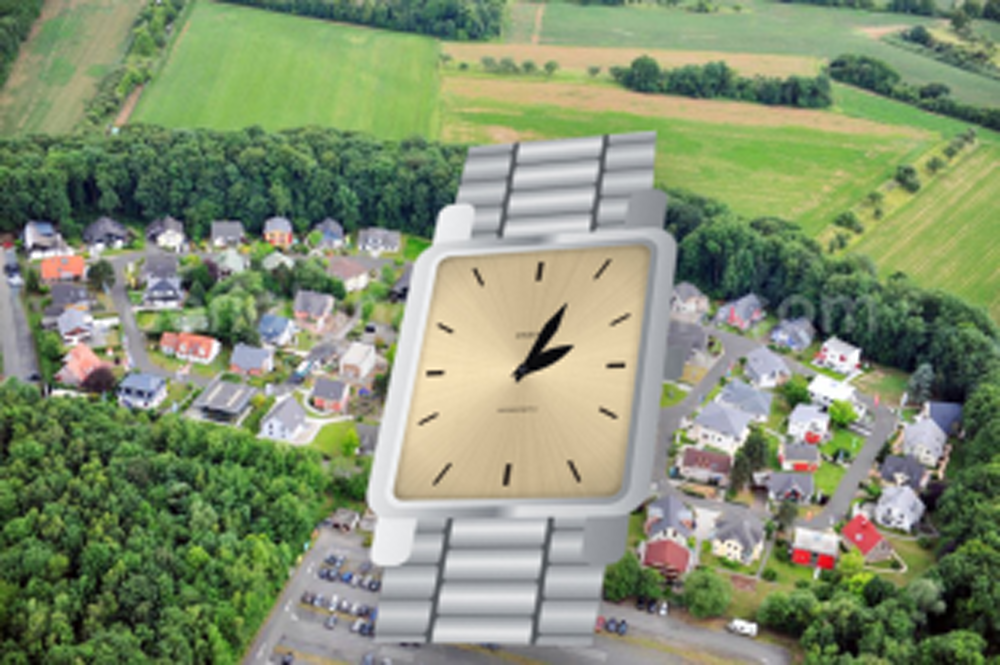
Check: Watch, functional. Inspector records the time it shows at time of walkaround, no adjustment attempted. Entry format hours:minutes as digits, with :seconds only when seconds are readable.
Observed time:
2:04
